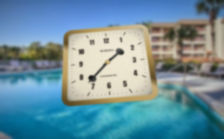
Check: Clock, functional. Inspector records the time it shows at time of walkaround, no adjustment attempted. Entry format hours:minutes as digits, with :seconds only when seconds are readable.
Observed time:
1:37
